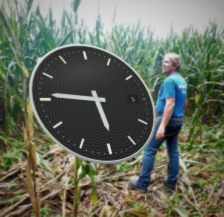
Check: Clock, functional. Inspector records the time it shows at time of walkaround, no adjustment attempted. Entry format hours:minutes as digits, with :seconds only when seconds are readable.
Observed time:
5:46
